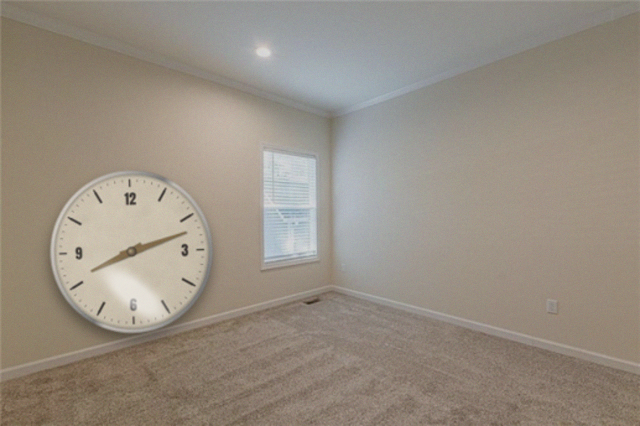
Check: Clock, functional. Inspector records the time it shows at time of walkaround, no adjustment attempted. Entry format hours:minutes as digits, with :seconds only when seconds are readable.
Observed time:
8:12
